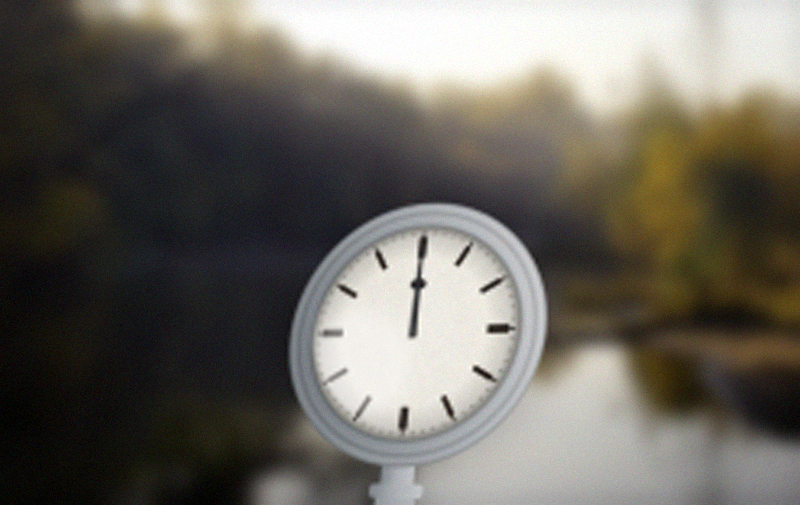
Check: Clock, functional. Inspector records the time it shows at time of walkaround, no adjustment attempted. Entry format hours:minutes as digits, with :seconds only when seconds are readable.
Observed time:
12:00
